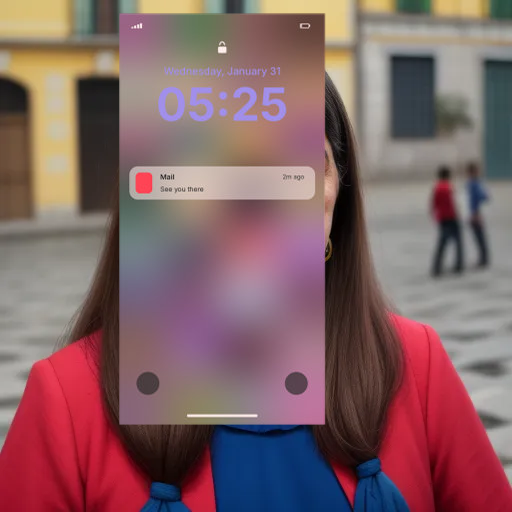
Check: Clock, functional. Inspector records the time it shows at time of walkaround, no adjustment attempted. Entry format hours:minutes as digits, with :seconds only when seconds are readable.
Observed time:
5:25
